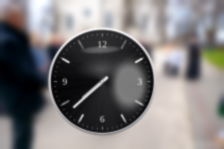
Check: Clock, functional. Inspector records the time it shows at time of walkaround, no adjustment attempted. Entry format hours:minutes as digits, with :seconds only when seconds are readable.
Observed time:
7:38
